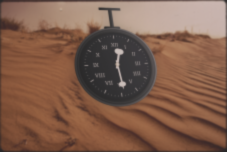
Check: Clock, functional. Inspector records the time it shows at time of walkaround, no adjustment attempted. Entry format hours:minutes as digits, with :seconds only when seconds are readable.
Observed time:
12:29
